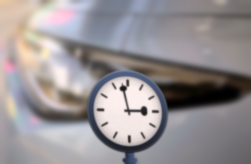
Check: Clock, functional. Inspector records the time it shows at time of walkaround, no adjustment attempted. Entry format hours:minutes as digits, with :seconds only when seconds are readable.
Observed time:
2:58
